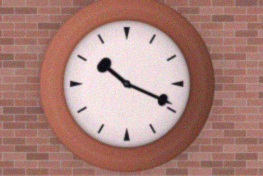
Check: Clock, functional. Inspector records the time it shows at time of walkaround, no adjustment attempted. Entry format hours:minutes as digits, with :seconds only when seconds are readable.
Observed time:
10:19
